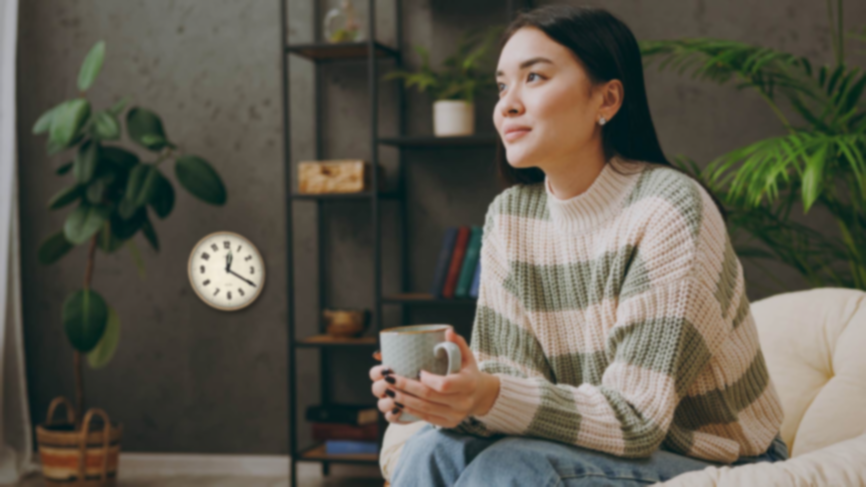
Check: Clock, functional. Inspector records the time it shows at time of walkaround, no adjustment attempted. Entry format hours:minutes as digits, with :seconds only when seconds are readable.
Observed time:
12:20
